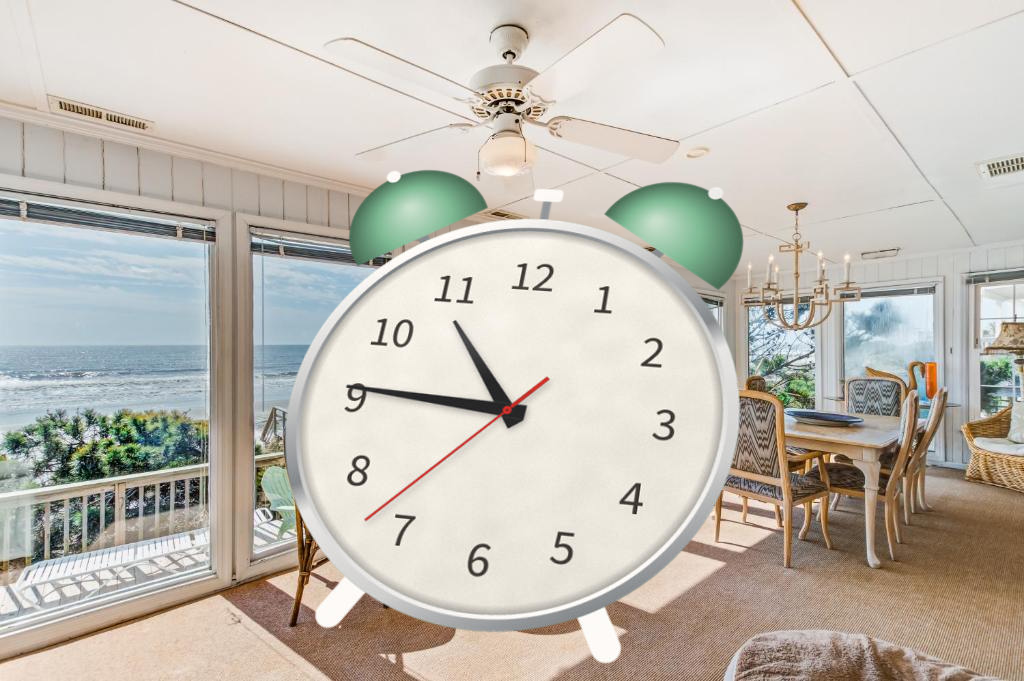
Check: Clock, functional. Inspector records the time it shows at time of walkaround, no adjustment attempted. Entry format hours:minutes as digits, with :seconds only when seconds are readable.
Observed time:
10:45:37
